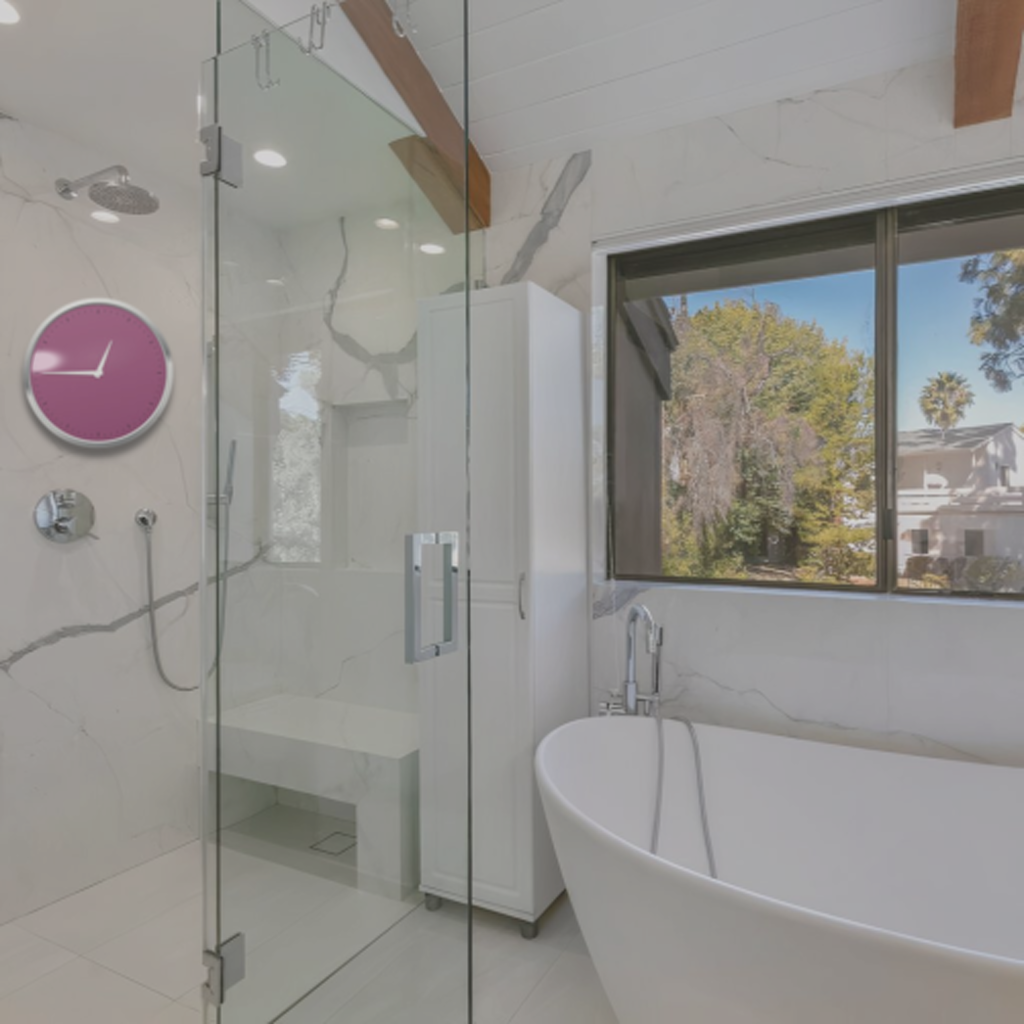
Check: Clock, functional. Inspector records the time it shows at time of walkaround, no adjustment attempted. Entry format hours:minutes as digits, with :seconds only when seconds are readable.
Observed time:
12:45
